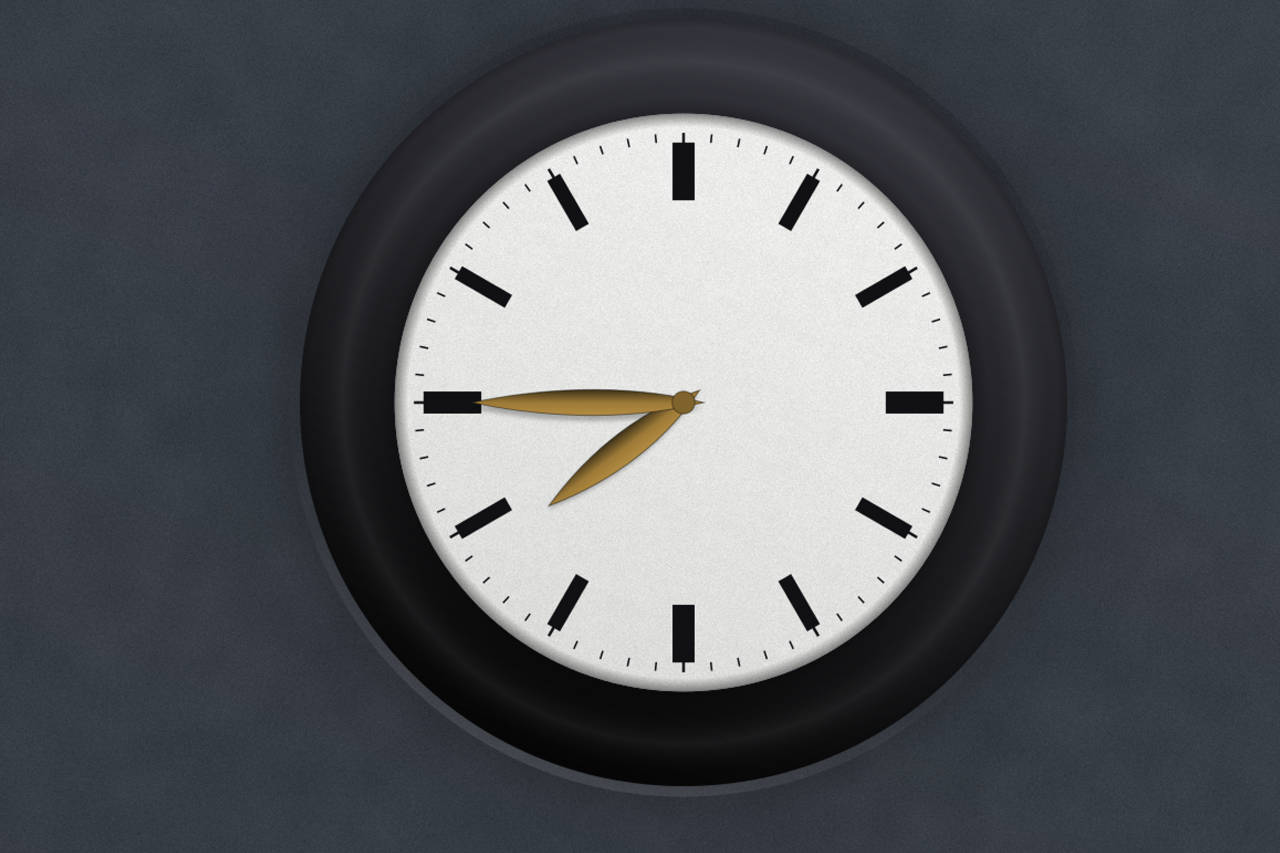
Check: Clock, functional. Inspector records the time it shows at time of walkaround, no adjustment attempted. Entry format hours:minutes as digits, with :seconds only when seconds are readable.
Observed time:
7:45
